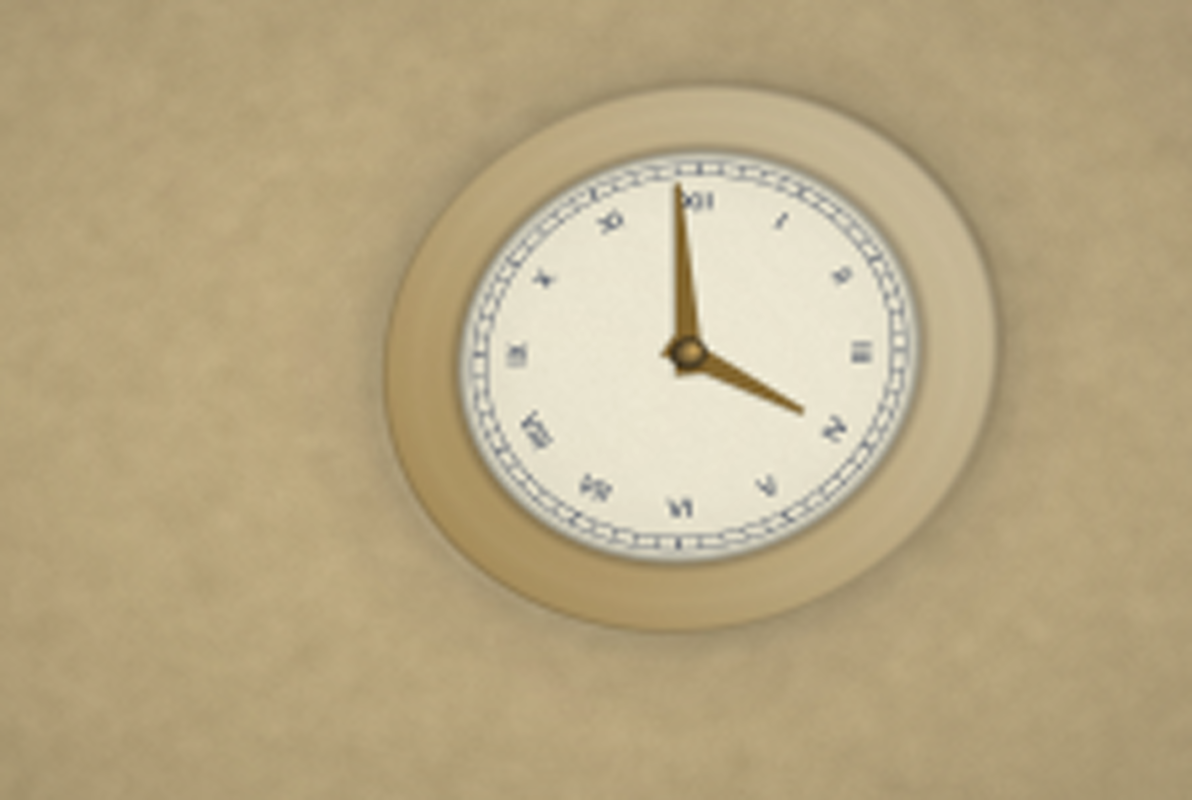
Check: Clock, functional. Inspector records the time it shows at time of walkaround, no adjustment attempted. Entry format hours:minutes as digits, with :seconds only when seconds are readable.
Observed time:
3:59
